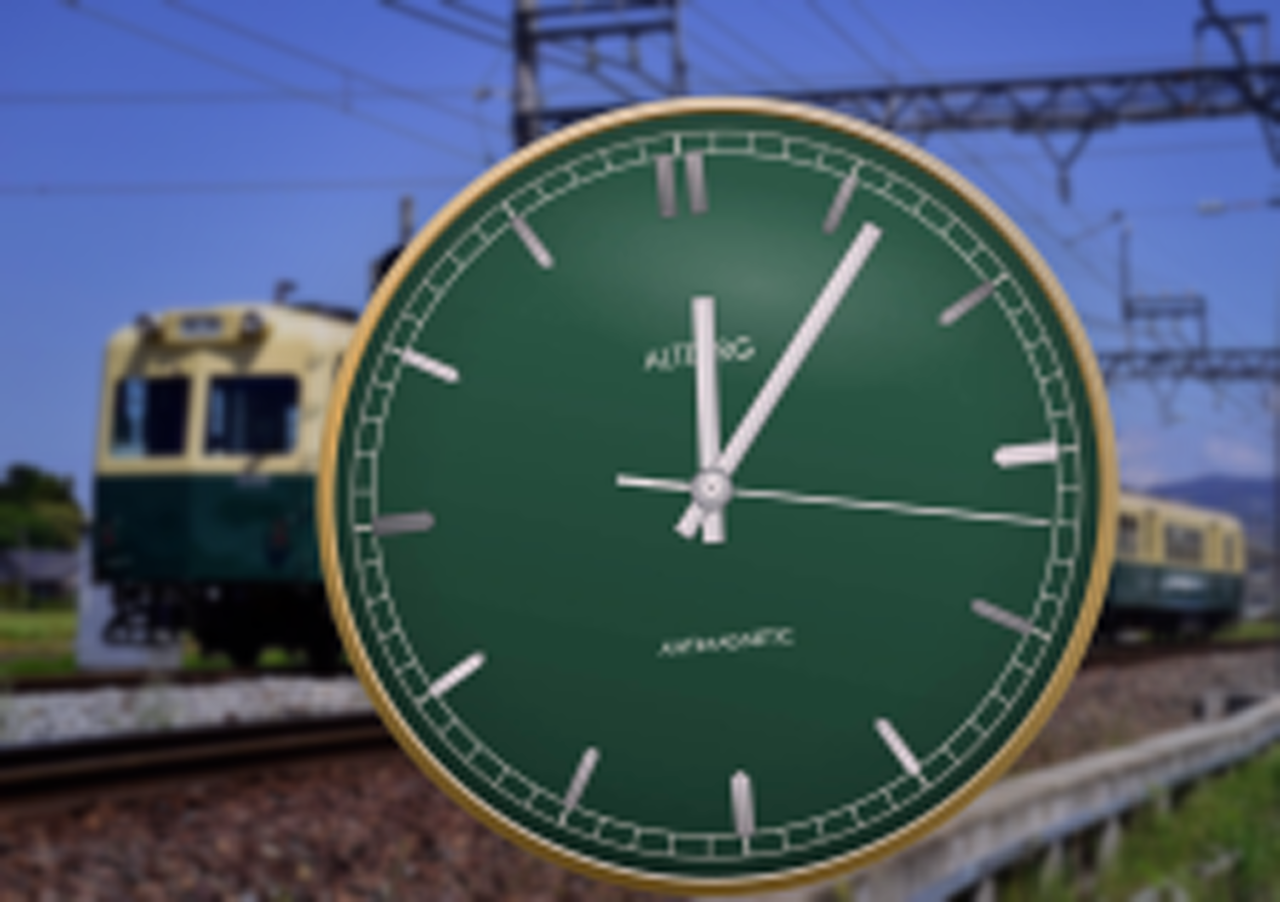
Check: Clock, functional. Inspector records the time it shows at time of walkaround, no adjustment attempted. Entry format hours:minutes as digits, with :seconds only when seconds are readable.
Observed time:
12:06:17
